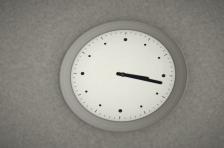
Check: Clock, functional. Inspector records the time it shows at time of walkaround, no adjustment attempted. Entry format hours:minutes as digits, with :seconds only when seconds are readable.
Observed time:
3:17
